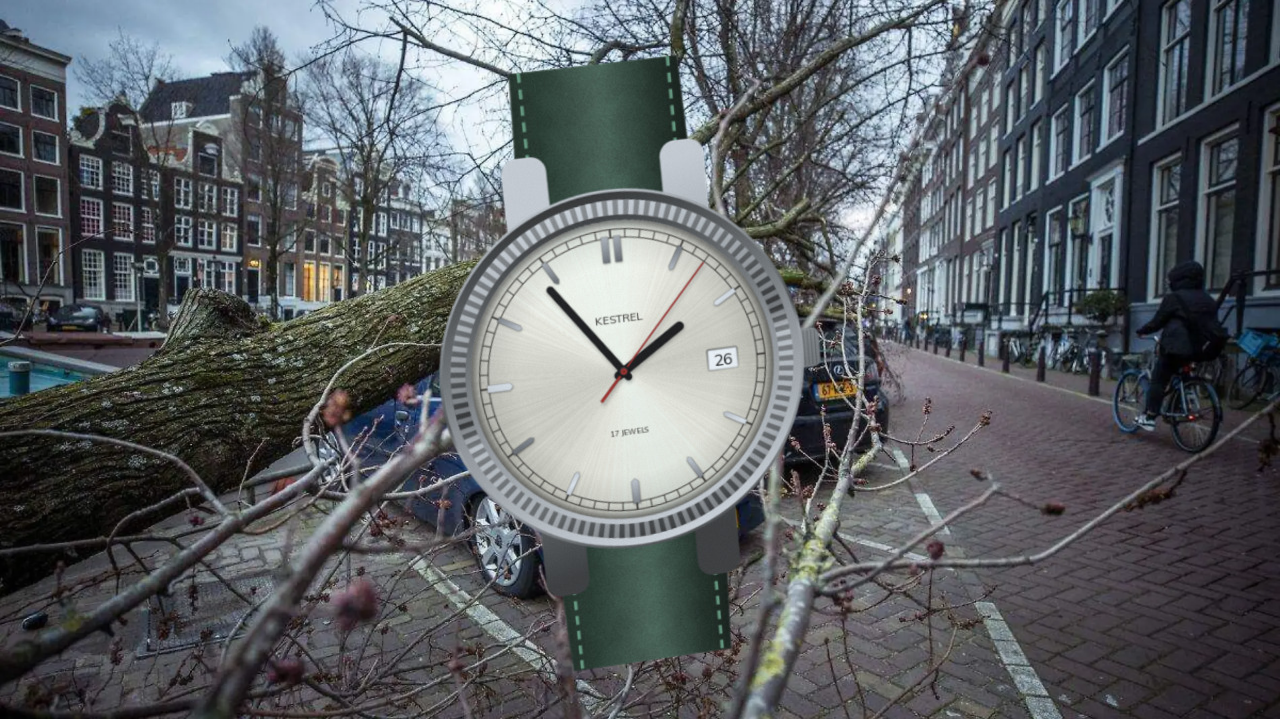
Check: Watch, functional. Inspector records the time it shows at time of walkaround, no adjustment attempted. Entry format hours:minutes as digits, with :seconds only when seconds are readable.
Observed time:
1:54:07
